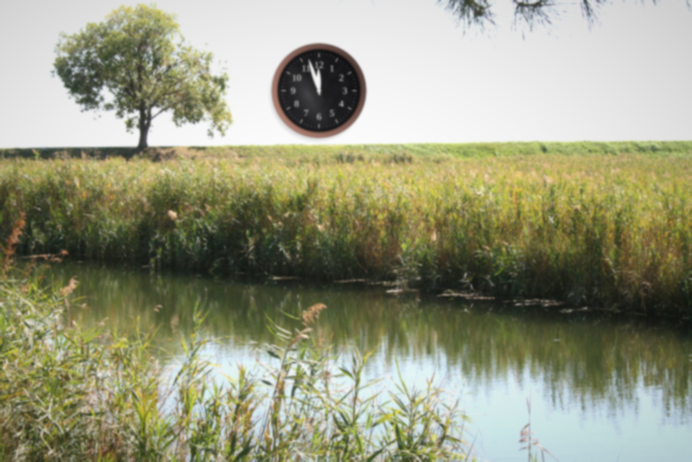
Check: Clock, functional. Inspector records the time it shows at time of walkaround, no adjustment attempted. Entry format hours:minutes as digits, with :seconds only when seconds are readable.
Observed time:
11:57
